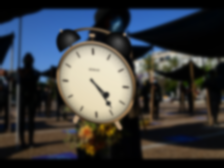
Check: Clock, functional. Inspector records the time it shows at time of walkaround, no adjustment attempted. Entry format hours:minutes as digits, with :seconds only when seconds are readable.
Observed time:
4:24
